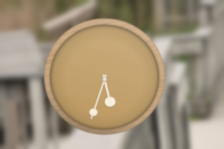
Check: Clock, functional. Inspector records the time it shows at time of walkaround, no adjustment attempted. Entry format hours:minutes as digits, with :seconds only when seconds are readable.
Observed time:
5:33
